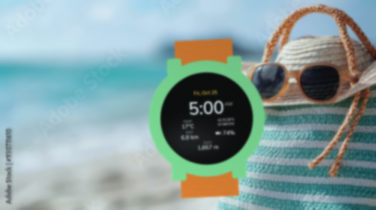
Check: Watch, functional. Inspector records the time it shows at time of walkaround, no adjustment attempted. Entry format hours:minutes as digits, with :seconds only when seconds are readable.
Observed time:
5:00
